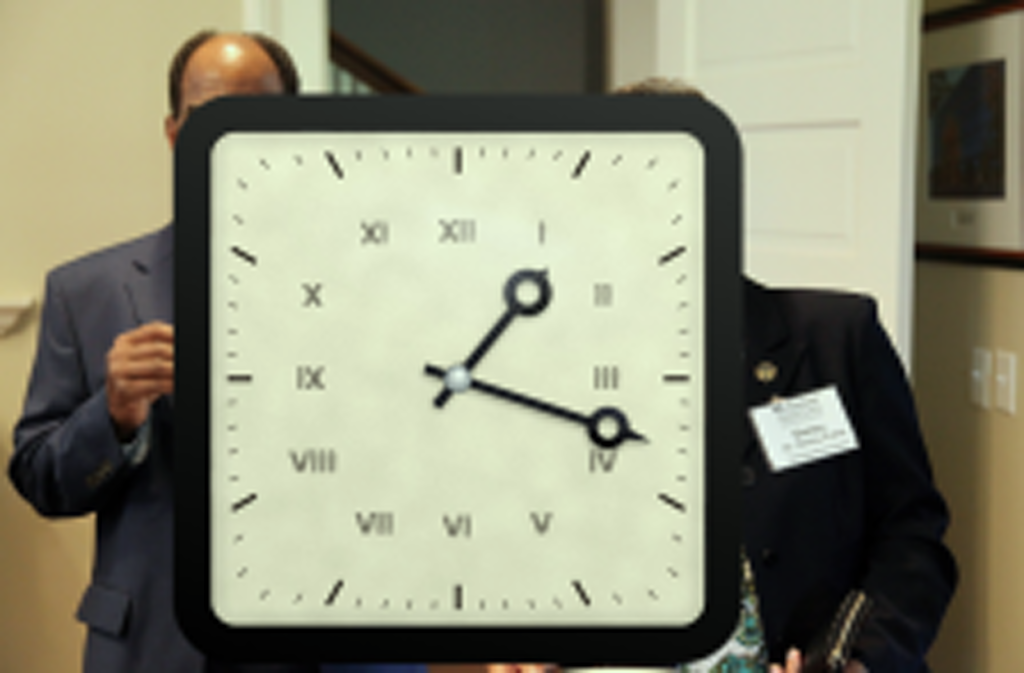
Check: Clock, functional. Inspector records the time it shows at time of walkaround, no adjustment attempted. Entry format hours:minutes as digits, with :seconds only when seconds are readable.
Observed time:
1:18
